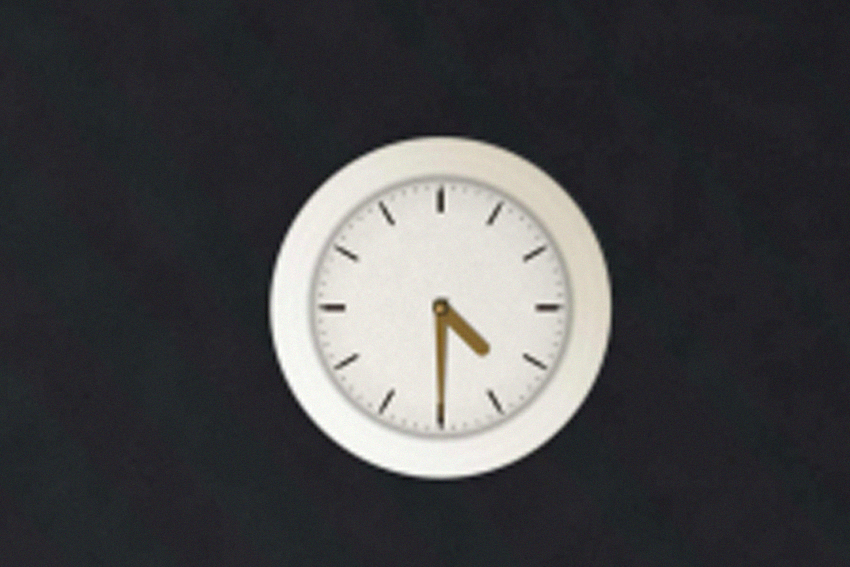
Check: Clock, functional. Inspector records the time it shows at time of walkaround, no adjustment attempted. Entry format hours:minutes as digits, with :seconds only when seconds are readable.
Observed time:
4:30
